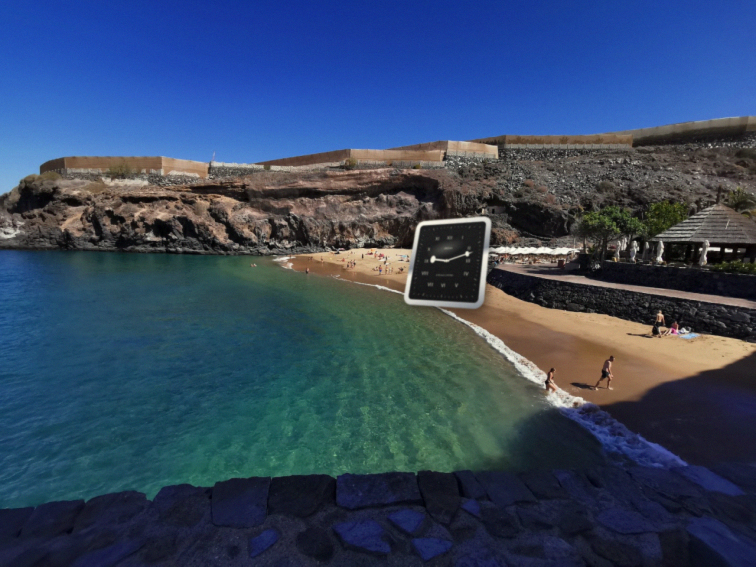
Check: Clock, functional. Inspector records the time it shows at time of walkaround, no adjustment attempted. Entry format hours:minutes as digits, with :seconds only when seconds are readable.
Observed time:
9:12
